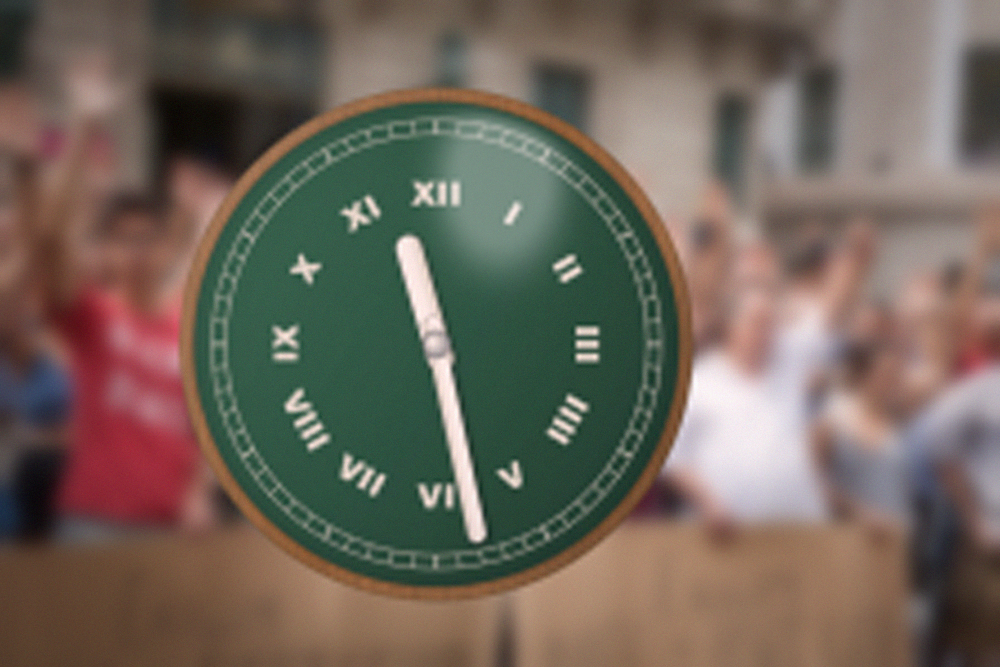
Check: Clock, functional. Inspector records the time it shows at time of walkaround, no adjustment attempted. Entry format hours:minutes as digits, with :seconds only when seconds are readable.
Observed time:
11:28
